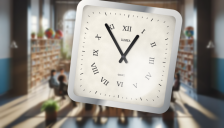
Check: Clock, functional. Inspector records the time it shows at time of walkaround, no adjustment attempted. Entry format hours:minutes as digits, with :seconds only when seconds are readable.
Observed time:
12:54
